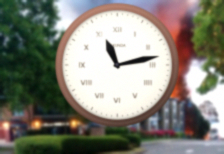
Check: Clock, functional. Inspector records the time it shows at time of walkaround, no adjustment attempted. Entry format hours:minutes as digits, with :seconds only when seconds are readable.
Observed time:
11:13
